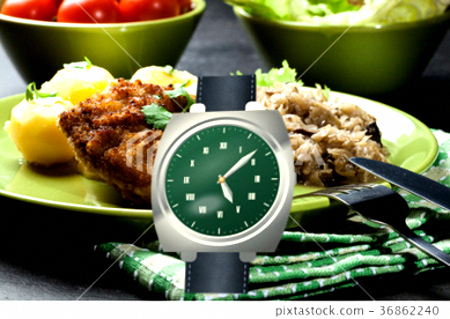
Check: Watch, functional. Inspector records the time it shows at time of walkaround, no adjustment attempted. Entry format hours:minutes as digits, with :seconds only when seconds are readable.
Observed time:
5:08
